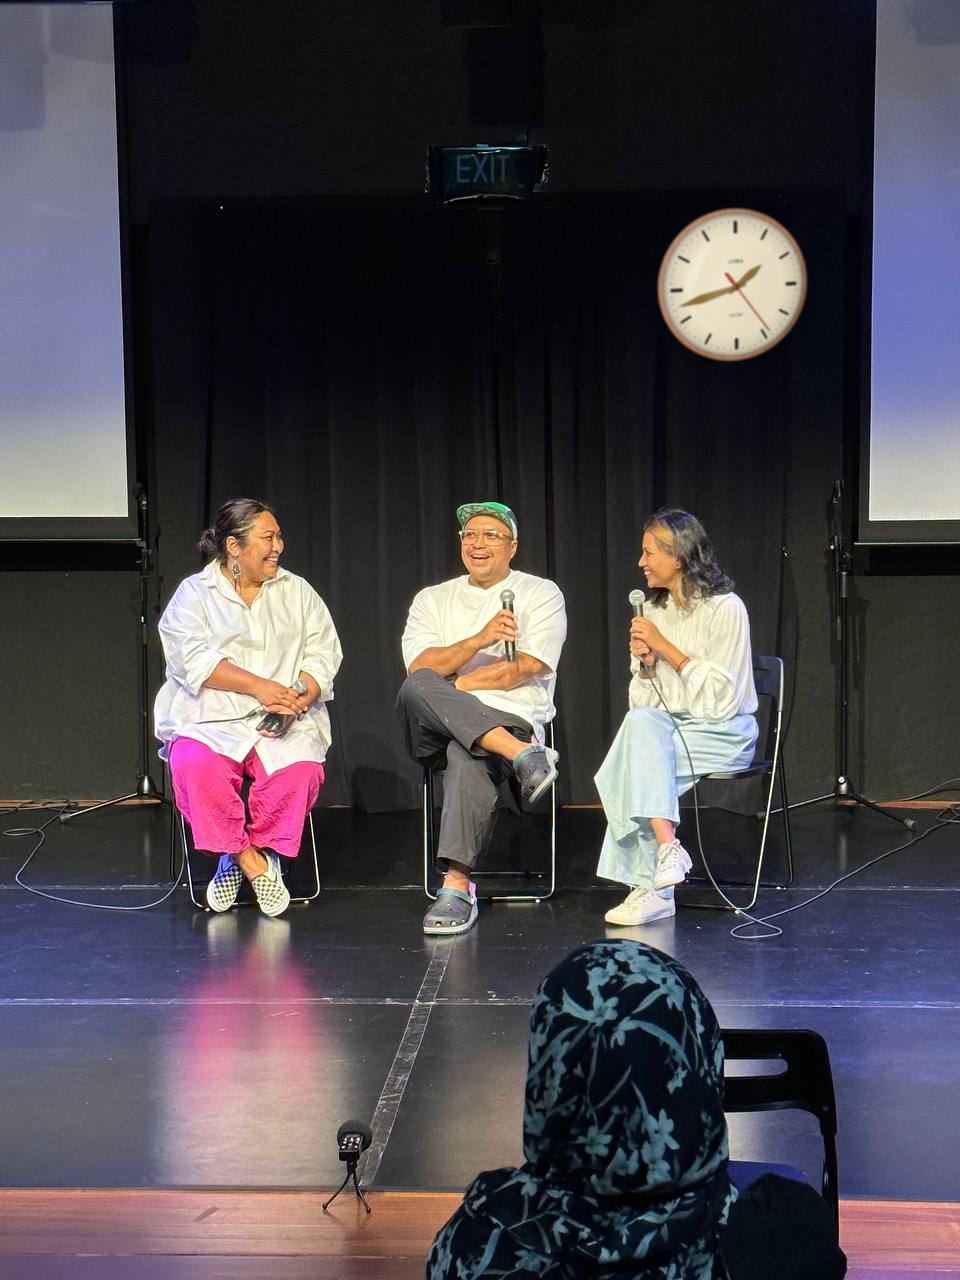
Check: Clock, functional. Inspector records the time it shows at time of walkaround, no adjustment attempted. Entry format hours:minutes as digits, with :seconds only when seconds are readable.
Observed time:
1:42:24
